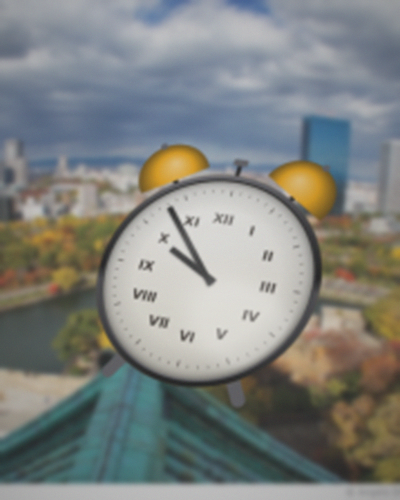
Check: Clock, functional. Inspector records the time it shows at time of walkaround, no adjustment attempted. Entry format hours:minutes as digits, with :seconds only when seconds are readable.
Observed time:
9:53
